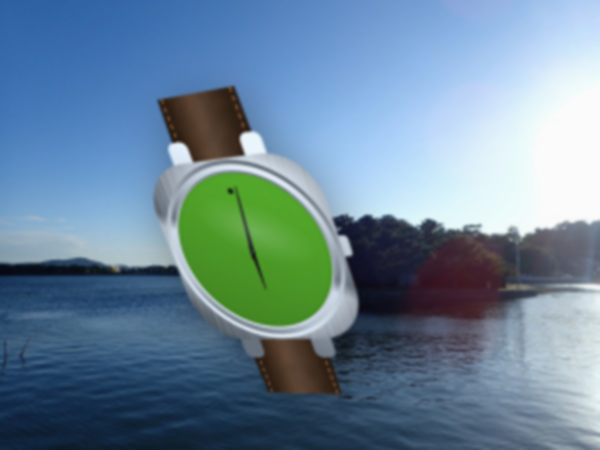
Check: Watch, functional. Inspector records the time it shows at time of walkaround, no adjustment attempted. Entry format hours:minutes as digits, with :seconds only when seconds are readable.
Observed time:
6:01
